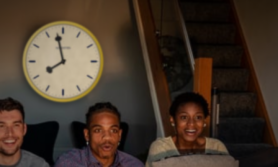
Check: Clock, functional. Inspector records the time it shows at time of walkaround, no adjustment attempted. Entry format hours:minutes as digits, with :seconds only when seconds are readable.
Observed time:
7:58
